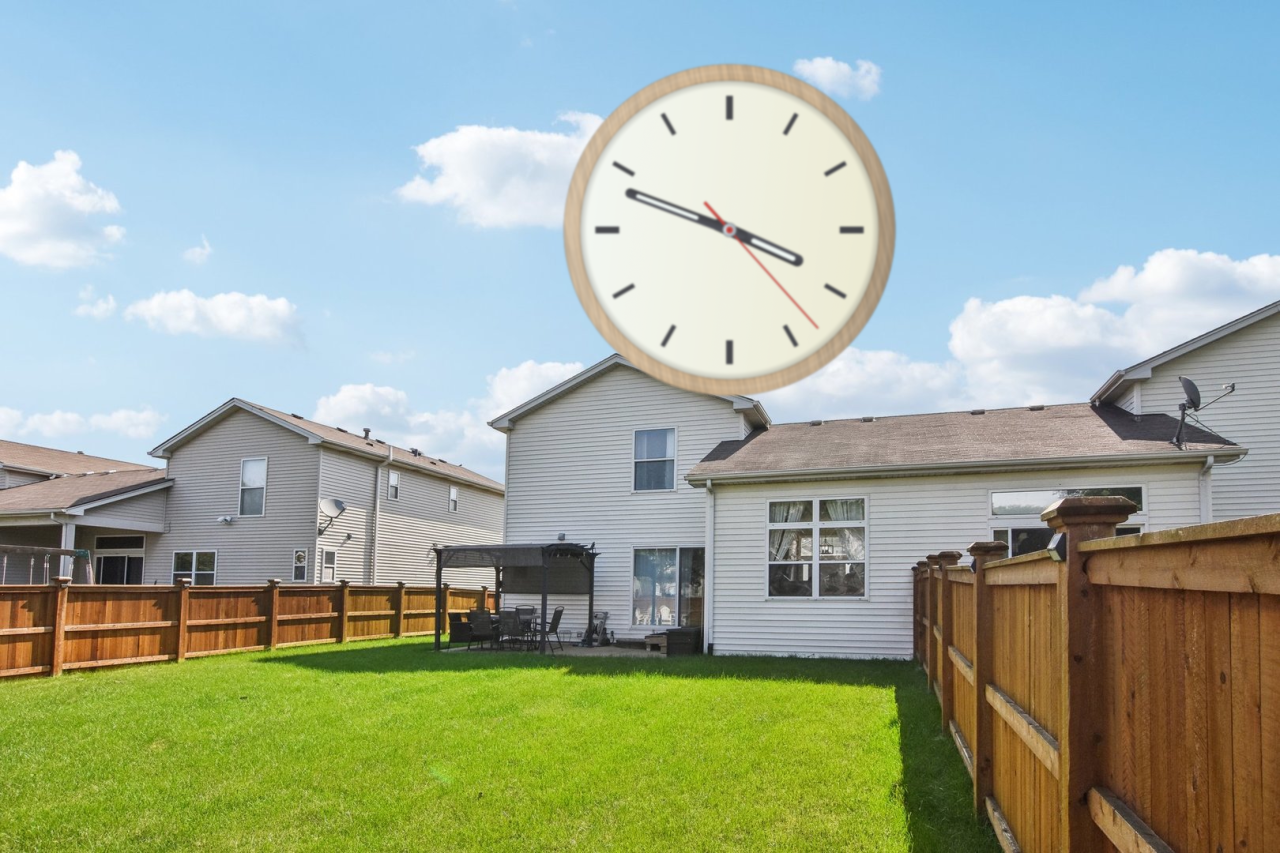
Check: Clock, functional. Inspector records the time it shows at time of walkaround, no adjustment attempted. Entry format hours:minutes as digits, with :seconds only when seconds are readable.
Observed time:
3:48:23
